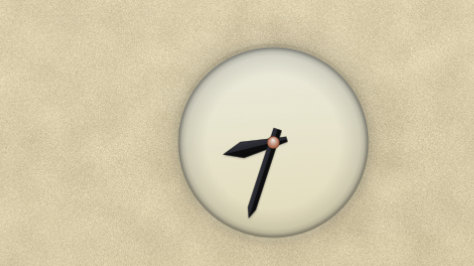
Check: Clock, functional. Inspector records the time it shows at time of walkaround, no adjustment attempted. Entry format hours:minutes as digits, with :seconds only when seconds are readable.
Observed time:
8:33
